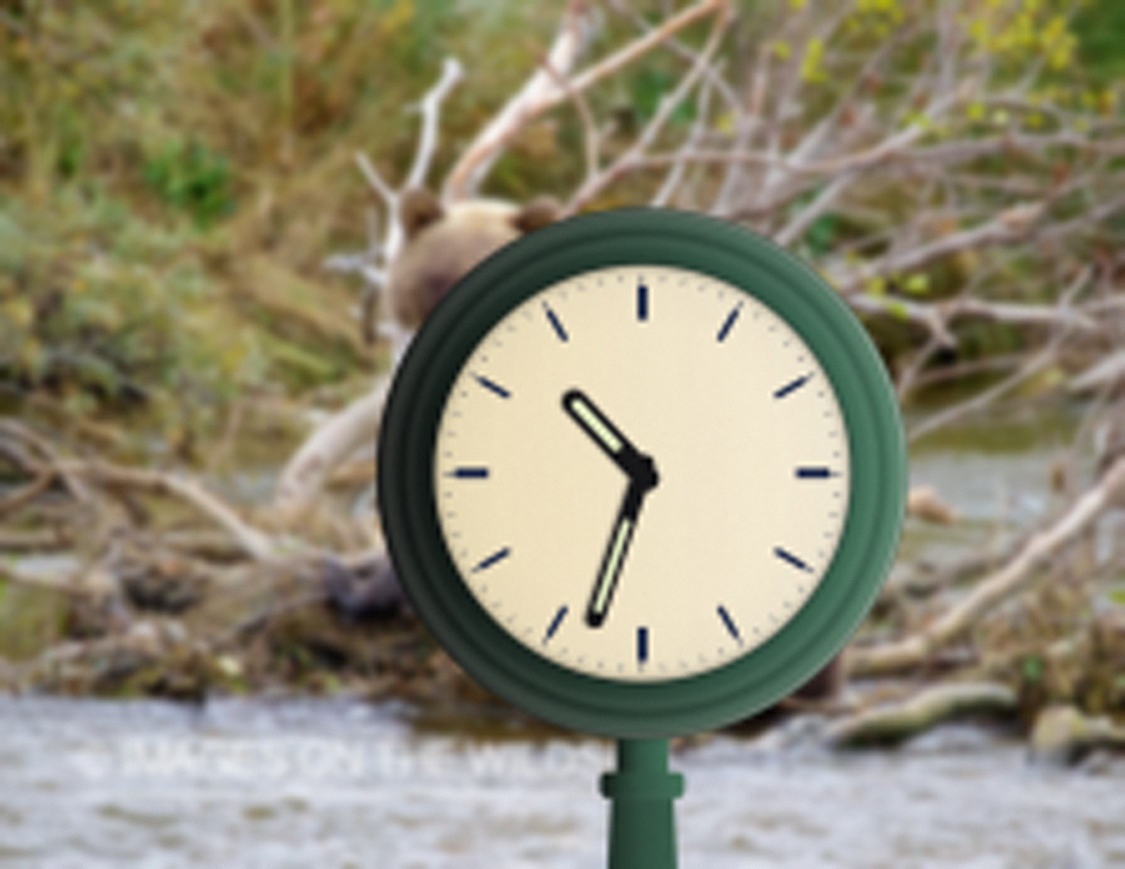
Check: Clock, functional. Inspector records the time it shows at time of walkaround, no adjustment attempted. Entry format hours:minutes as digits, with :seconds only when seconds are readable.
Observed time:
10:33
